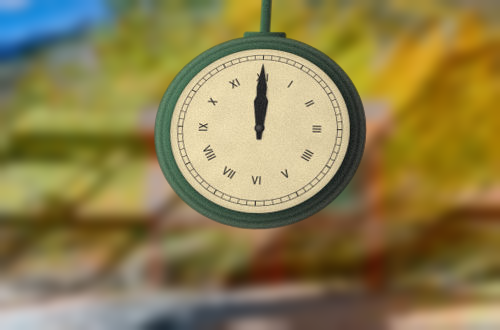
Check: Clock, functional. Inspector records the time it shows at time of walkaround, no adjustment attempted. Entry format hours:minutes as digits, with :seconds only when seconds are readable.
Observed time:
12:00
